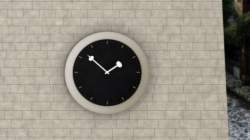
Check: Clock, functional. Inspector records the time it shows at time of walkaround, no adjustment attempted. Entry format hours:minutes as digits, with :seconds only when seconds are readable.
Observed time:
1:52
